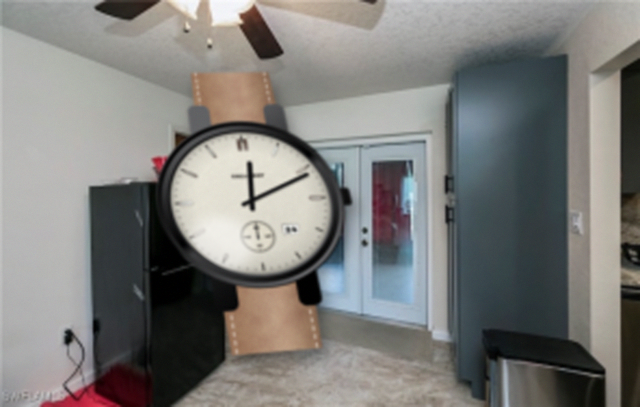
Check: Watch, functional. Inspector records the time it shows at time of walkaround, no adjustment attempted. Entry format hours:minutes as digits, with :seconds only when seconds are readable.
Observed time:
12:11
